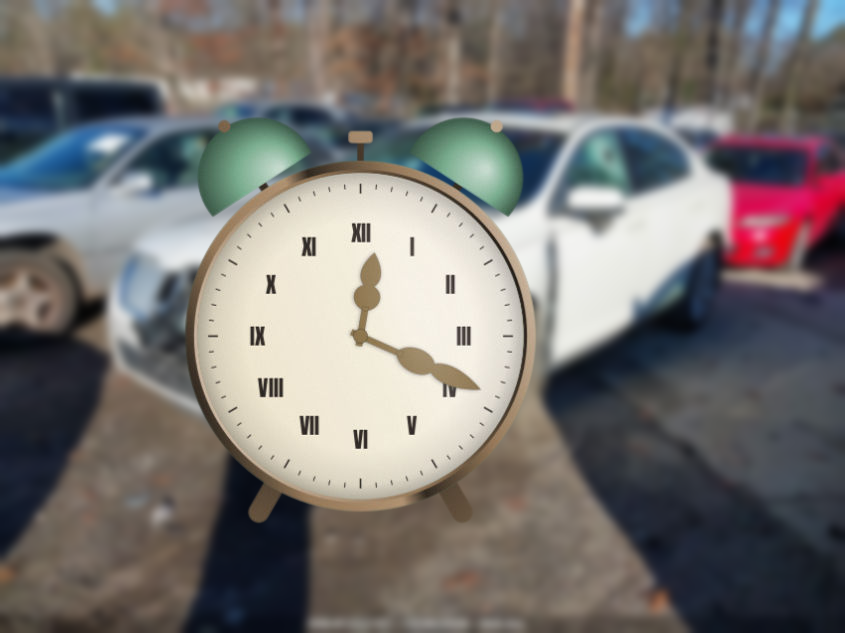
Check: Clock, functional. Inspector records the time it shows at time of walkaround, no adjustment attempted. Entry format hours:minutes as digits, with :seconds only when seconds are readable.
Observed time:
12:19
